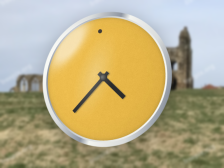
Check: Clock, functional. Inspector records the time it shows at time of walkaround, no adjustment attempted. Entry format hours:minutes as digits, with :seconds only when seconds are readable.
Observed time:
4:38
